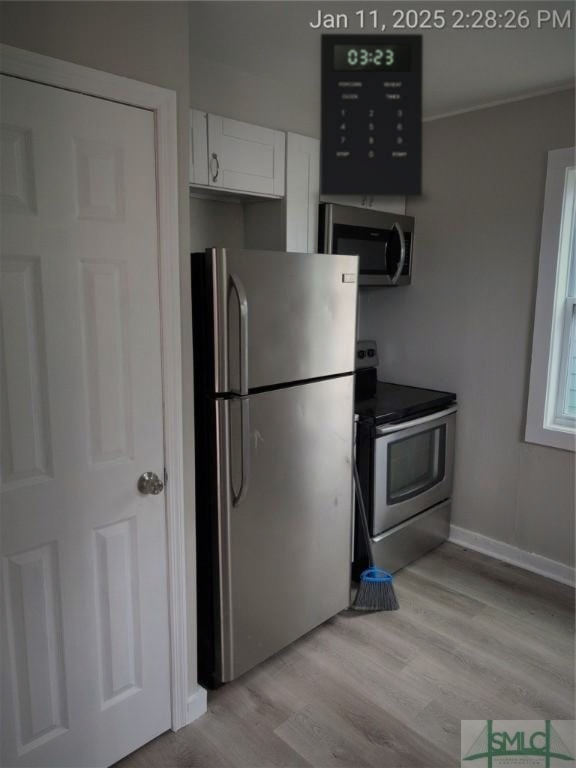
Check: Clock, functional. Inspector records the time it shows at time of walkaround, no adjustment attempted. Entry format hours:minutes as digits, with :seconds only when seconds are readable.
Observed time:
3:23
